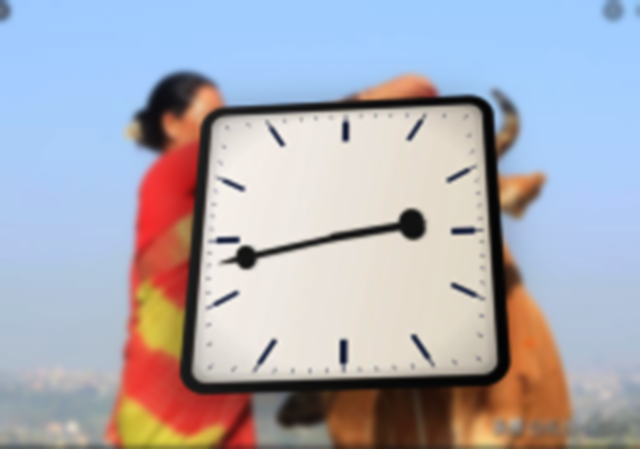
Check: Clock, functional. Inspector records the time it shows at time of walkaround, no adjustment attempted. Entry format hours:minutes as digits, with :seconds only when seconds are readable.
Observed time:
2:43
